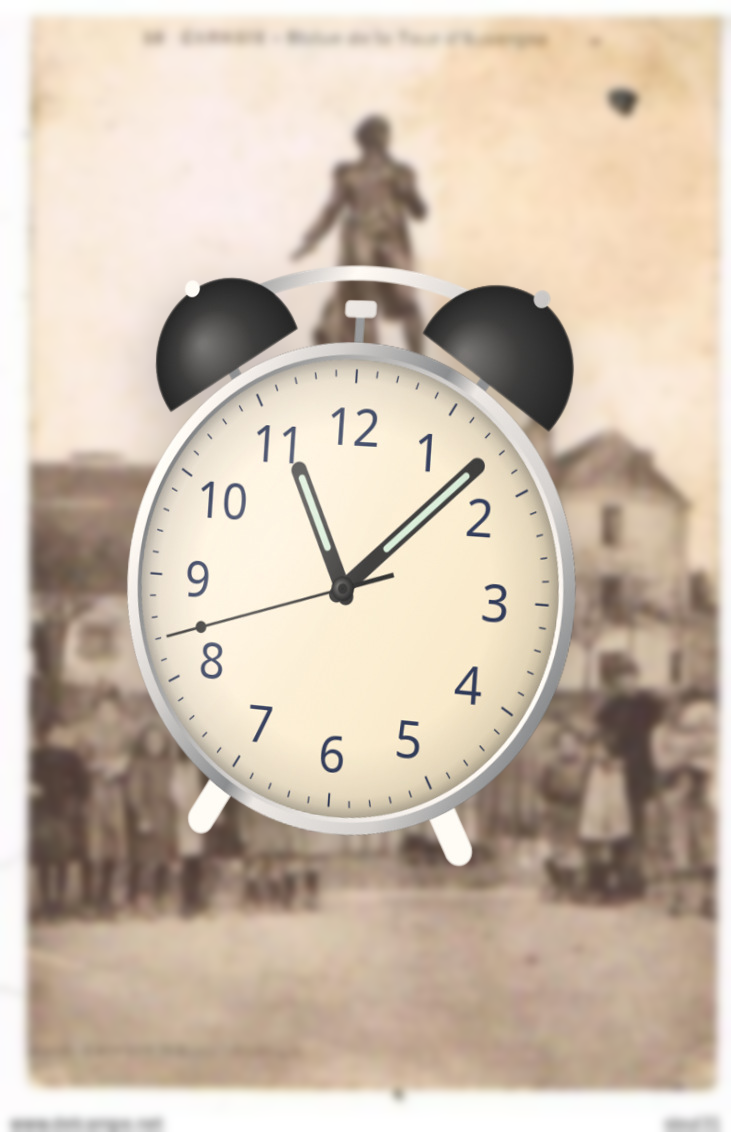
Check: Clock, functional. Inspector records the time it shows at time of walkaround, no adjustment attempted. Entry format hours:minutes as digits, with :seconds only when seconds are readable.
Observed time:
11:07:42
